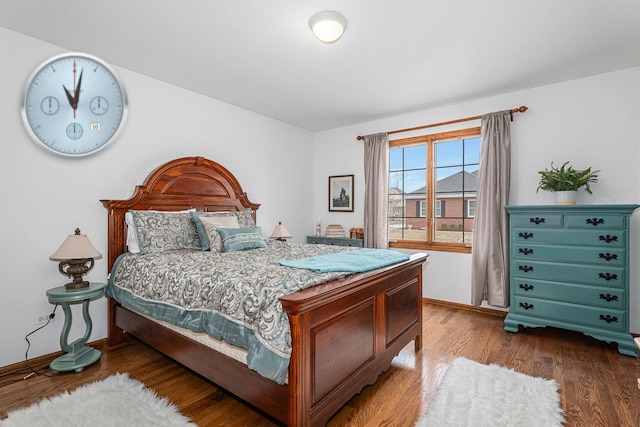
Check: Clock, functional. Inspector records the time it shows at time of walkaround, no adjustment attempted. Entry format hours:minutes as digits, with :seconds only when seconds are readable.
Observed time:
11:02
